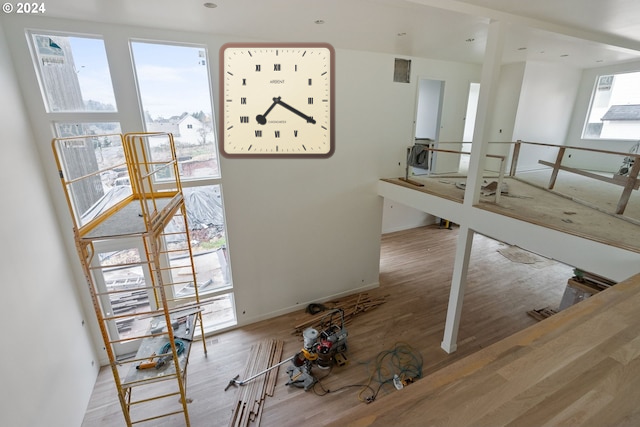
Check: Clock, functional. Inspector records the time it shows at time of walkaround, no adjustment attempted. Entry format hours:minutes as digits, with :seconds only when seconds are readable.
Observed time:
7:20
